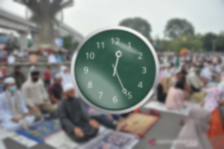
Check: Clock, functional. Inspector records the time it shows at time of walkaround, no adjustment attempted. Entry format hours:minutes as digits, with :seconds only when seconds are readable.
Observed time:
12:26
